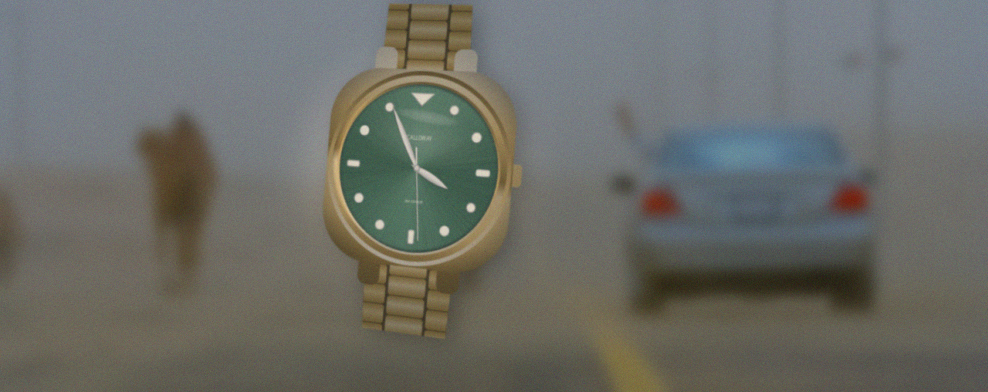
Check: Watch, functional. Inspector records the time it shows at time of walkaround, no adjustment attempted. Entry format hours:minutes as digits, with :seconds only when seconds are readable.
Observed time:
3:55:29
